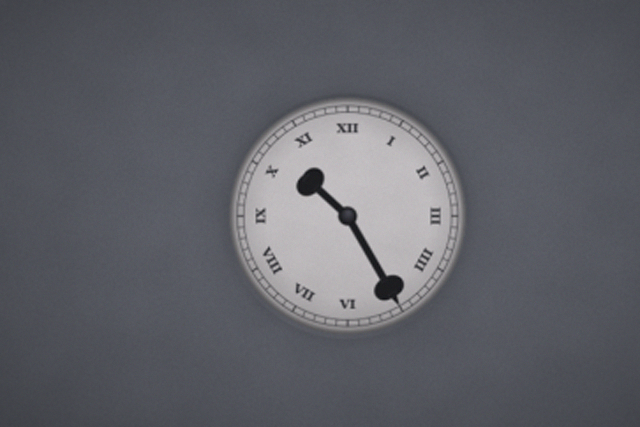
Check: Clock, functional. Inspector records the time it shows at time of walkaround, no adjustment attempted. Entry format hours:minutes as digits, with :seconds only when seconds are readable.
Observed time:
10:25
